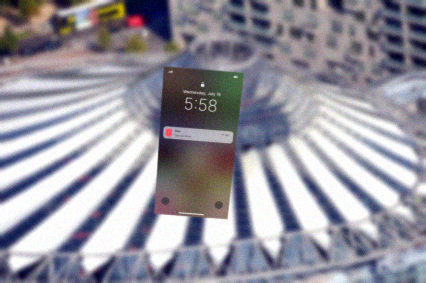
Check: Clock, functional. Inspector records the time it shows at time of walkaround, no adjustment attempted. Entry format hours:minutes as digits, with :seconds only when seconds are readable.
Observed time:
5:58
